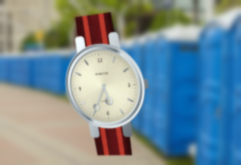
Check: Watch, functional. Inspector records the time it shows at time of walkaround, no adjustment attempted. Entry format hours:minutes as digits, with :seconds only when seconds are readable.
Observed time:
5:35
